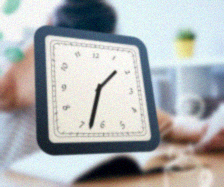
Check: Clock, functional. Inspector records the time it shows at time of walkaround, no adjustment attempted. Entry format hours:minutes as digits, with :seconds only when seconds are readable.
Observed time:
1:33
